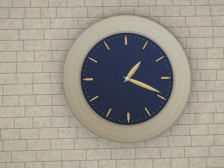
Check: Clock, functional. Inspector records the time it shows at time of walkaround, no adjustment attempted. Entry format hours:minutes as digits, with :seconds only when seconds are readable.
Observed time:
1:19
